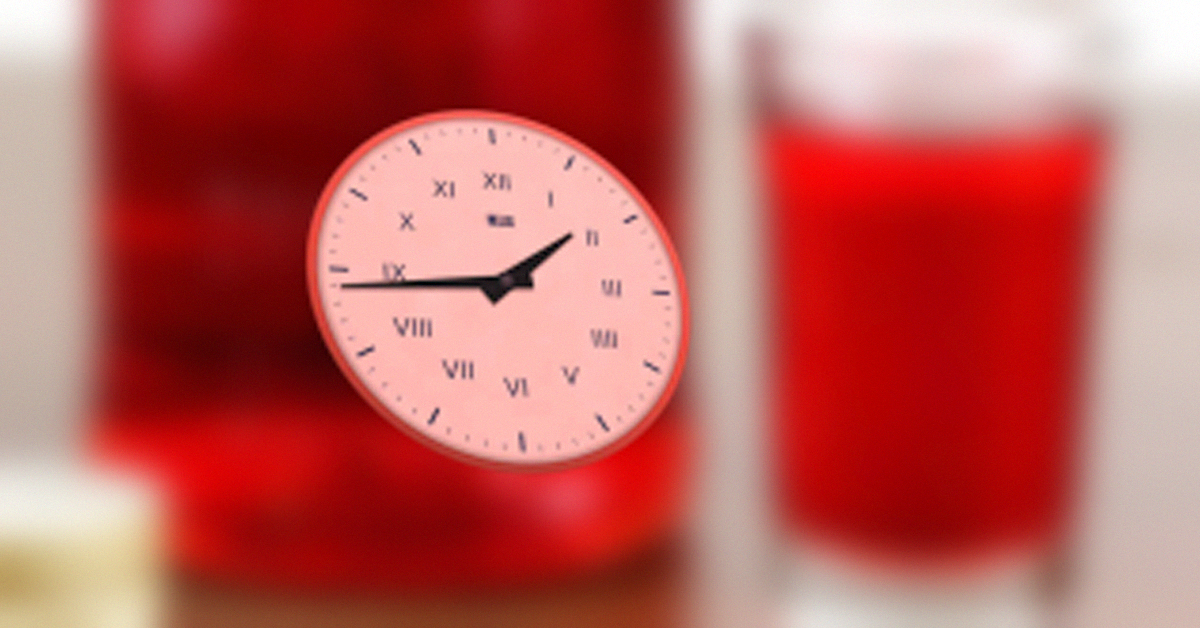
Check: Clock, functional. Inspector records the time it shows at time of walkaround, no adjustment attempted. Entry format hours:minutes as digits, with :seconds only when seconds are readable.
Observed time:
1:44
